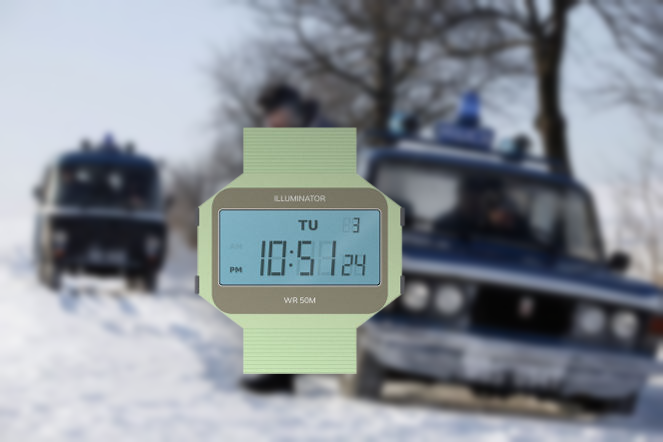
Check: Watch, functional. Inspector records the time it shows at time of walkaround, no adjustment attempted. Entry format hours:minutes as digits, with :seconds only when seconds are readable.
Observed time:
10:51:24
